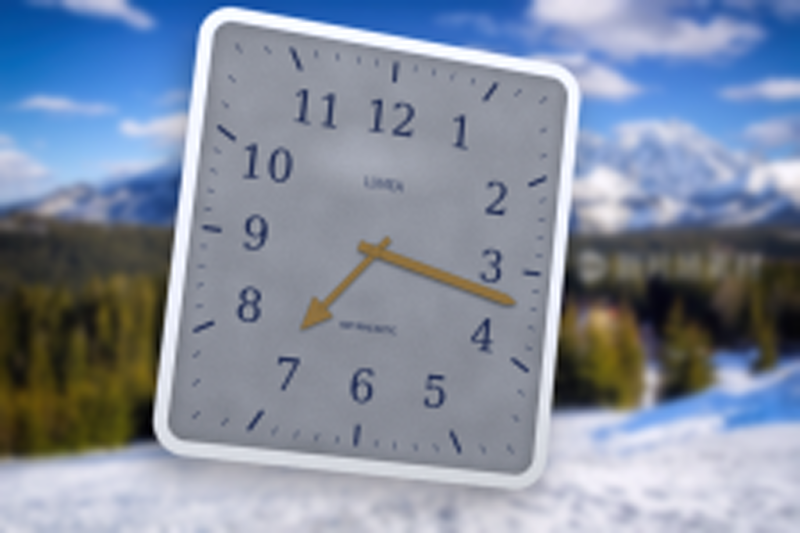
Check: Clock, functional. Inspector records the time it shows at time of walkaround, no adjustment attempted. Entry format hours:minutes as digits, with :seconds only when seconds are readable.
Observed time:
7:17
